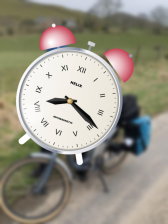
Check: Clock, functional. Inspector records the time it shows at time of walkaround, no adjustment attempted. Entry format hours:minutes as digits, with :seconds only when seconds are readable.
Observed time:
8:19
